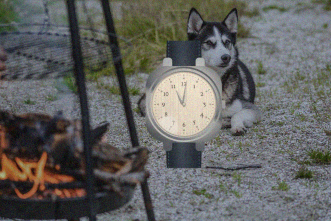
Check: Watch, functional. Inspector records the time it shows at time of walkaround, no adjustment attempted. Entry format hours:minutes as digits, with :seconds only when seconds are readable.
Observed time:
11:01
